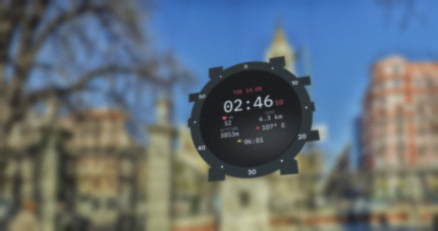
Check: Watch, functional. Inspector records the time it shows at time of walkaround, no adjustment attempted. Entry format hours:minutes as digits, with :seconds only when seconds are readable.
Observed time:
2:46
